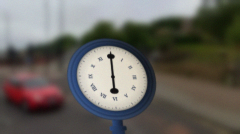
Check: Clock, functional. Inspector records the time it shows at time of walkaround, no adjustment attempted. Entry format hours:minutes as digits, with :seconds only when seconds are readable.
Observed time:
6:00
